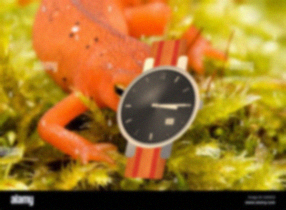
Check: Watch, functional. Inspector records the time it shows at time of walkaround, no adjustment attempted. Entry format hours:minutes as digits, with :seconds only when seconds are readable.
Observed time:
3:15
